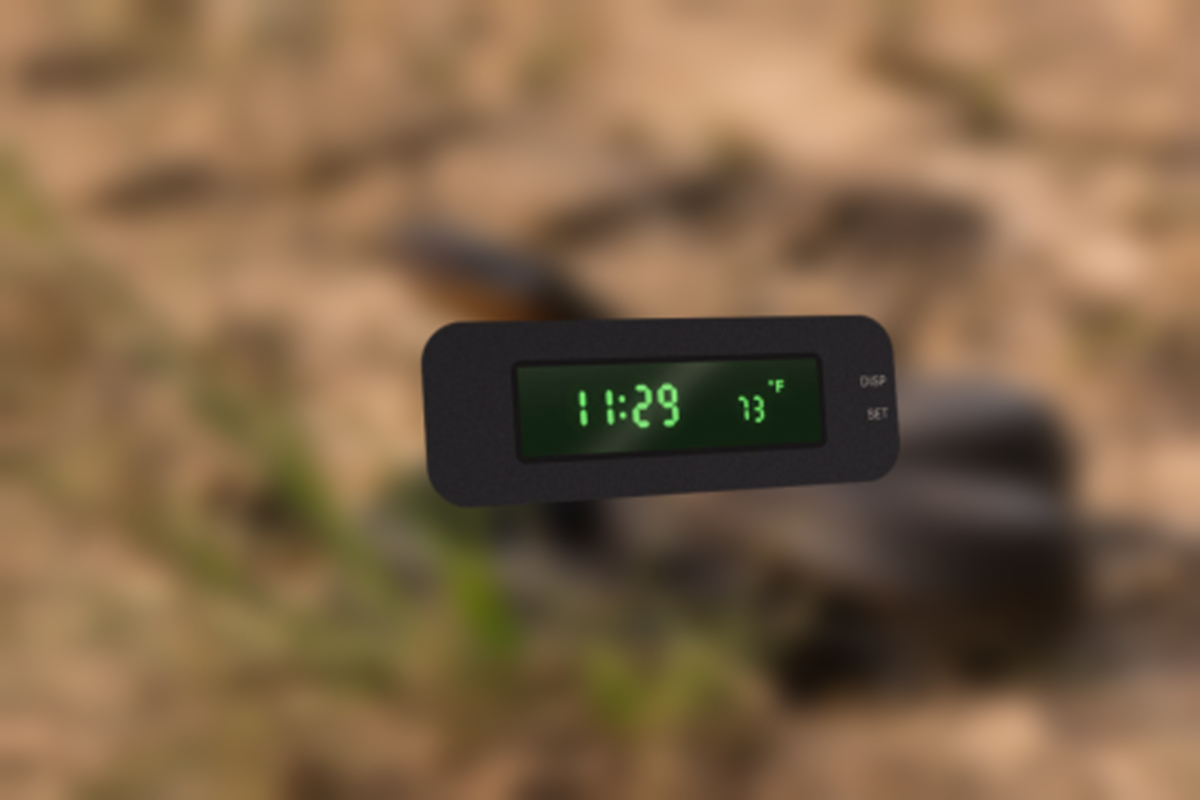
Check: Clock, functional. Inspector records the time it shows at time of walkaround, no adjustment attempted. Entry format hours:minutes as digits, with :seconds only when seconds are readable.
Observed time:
11:29
